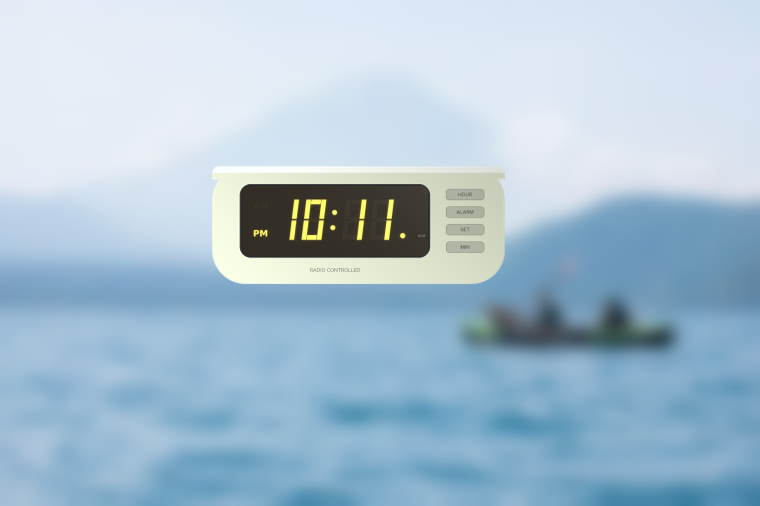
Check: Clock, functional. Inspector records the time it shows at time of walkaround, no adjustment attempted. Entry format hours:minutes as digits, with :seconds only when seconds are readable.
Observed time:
10:11
